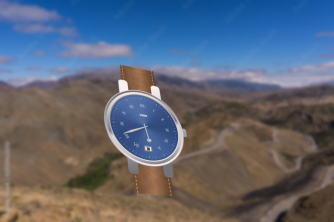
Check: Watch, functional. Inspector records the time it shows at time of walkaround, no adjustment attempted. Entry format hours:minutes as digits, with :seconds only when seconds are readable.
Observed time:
5:41
